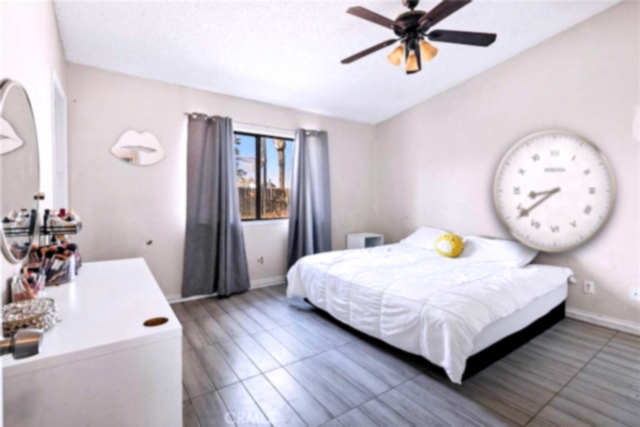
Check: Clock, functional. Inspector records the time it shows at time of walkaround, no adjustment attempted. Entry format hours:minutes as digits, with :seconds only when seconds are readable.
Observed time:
8:39
